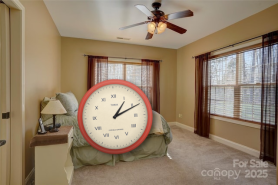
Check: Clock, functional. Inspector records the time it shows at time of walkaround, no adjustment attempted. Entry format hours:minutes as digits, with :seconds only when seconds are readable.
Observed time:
1:11
